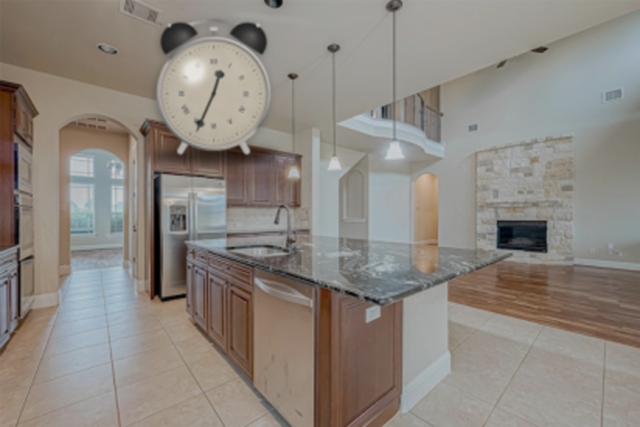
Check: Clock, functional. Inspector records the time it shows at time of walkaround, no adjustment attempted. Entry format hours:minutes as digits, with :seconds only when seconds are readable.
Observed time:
12:34
